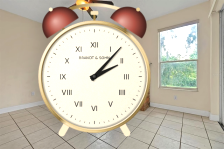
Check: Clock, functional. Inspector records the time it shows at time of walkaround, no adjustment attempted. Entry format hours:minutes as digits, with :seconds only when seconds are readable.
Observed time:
2:07
